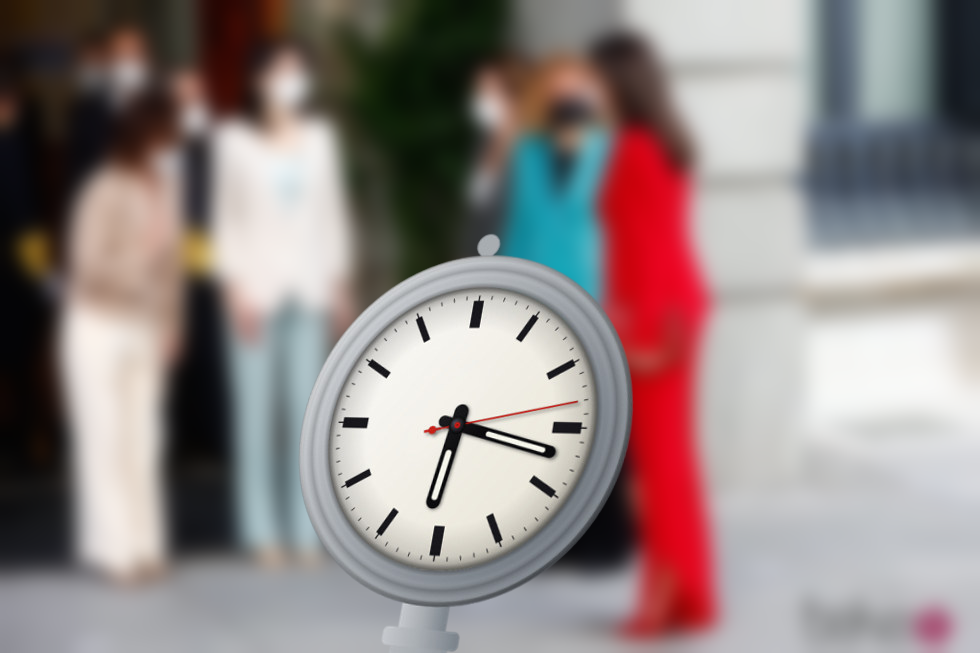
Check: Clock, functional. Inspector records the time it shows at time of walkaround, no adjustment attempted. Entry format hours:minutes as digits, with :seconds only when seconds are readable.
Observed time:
6:17:13
